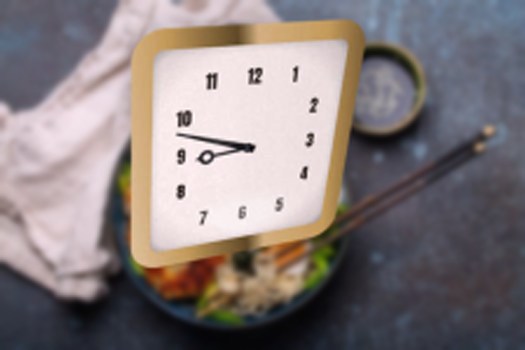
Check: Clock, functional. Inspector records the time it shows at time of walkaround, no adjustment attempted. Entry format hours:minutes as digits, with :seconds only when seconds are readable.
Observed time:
8:48
